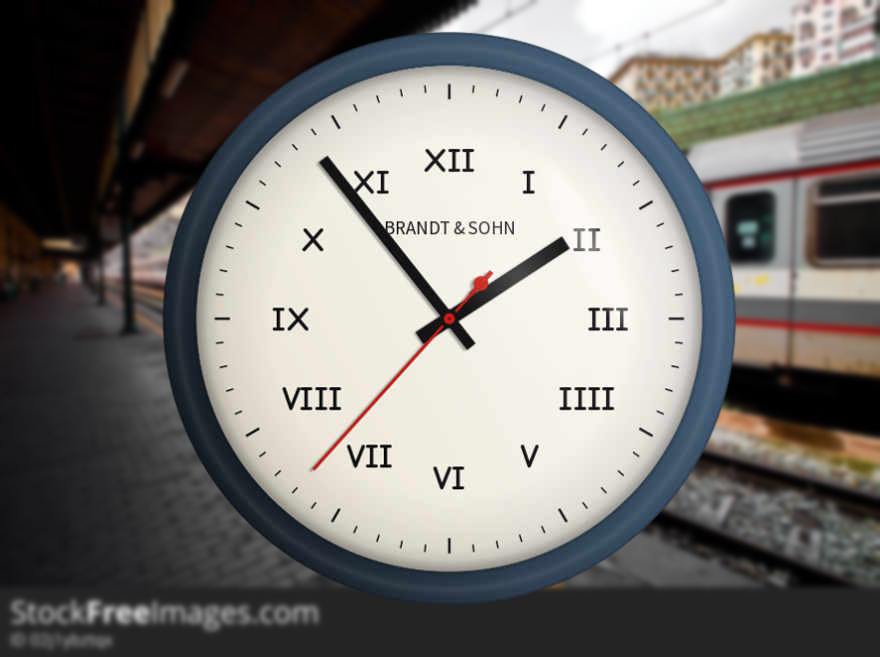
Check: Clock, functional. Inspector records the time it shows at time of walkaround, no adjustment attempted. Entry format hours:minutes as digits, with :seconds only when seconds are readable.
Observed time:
1:53:37
